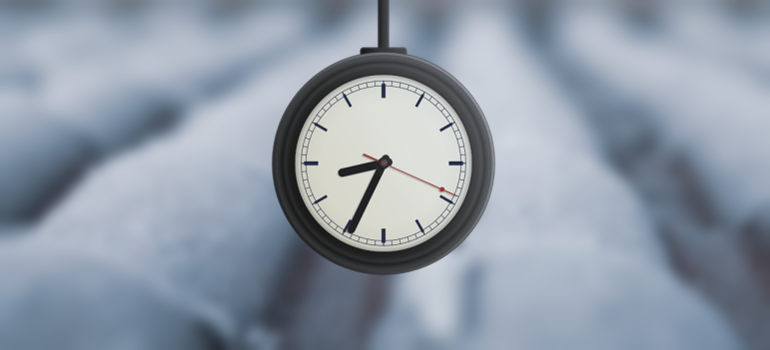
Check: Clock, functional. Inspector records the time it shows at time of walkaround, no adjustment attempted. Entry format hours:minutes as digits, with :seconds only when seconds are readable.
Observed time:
8:34:19
